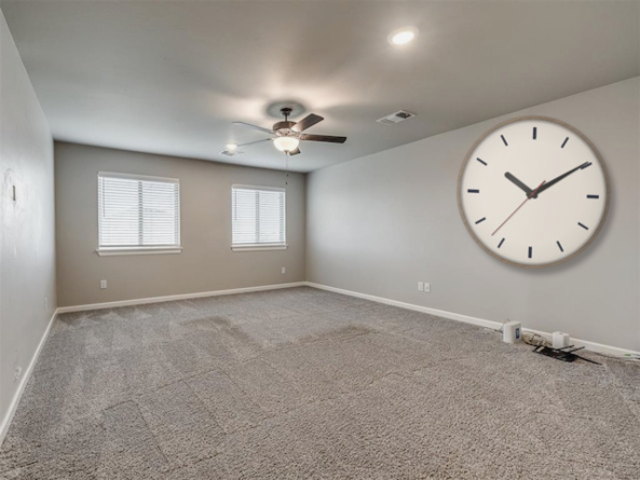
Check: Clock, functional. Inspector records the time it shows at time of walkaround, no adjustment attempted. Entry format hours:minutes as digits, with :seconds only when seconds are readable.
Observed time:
10:09:37
